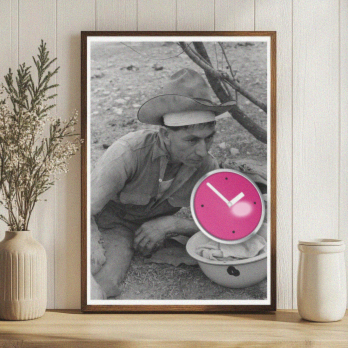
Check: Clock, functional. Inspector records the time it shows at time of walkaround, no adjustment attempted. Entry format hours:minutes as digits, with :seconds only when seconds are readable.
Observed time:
1:53
